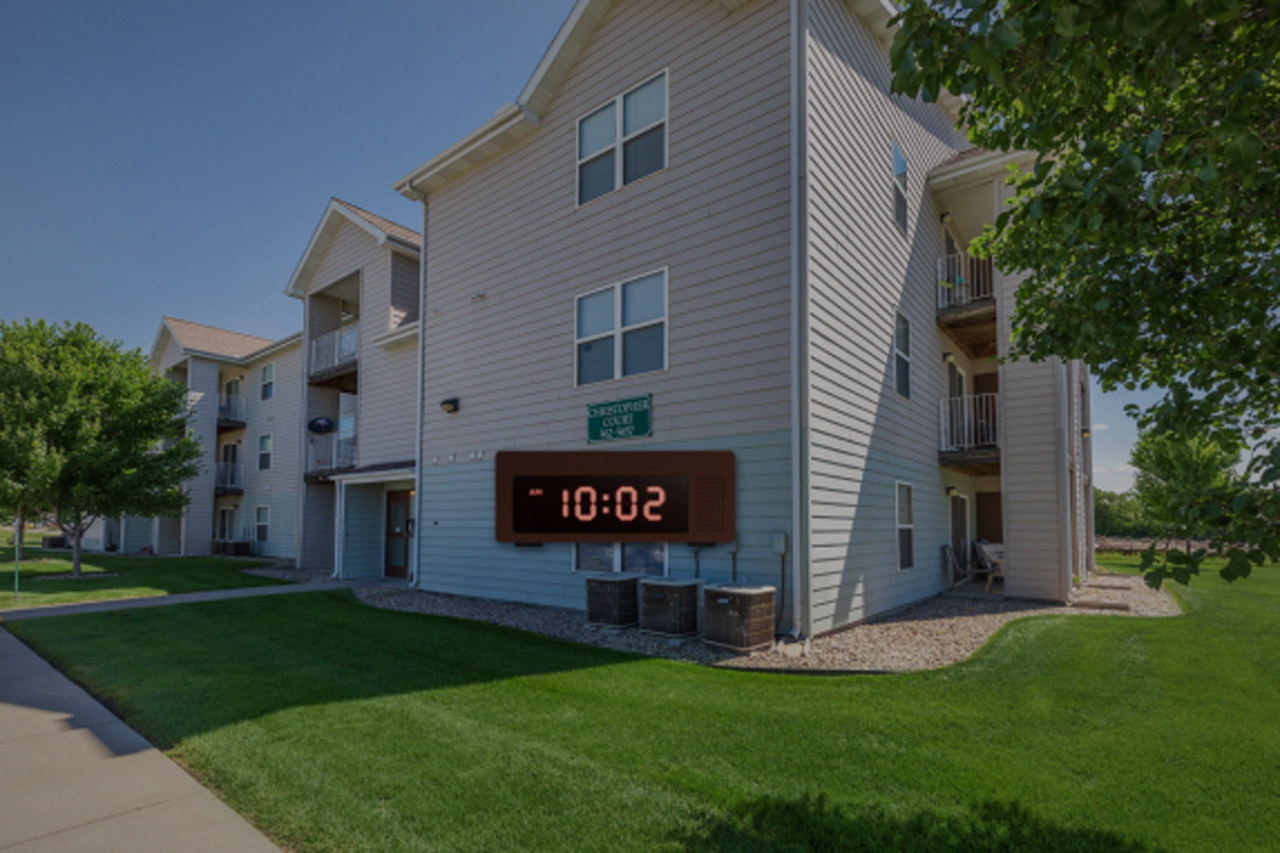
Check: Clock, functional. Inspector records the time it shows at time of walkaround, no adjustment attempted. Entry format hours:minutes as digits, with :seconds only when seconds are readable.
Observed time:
10:02
